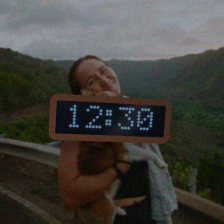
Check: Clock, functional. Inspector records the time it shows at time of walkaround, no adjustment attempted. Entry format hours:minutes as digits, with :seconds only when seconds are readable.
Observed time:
12:30
